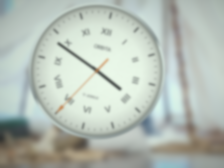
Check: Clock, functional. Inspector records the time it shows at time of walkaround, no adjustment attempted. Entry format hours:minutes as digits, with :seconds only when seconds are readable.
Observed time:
3:48:35
